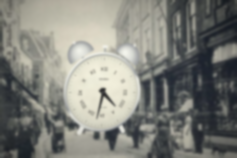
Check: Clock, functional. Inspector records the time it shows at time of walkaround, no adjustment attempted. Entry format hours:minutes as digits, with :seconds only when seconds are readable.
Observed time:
4:32
